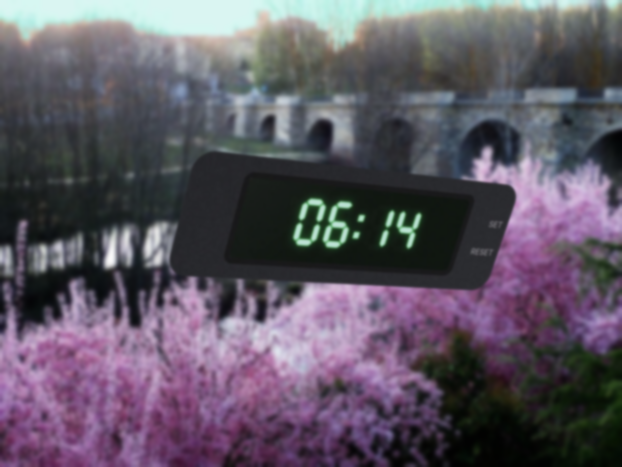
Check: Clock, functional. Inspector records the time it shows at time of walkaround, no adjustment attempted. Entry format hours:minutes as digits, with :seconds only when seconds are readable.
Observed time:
6:14
